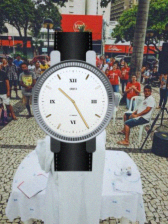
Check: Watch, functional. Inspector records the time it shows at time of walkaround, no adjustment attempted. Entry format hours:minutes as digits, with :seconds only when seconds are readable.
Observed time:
10:25
